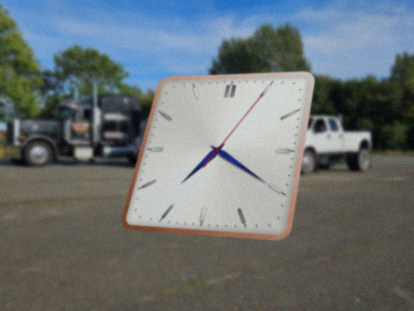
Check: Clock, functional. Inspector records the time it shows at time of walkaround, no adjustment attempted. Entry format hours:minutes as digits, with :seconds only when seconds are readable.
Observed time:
7:20:05
